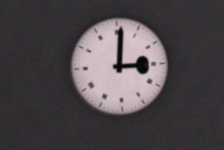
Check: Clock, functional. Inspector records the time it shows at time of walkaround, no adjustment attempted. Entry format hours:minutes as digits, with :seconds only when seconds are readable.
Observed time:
3:01
